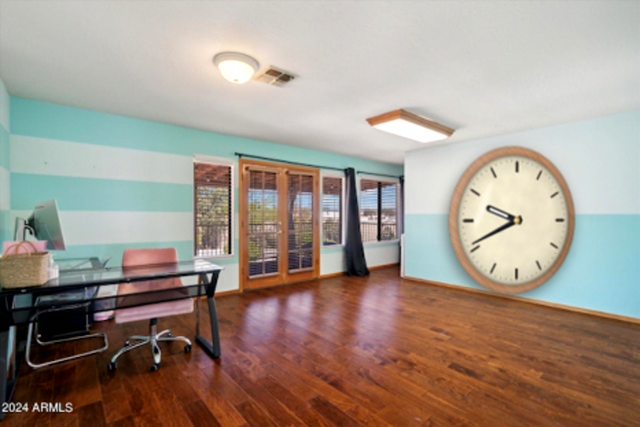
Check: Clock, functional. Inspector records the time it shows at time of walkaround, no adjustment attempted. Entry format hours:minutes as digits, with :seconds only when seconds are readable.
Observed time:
9:41
